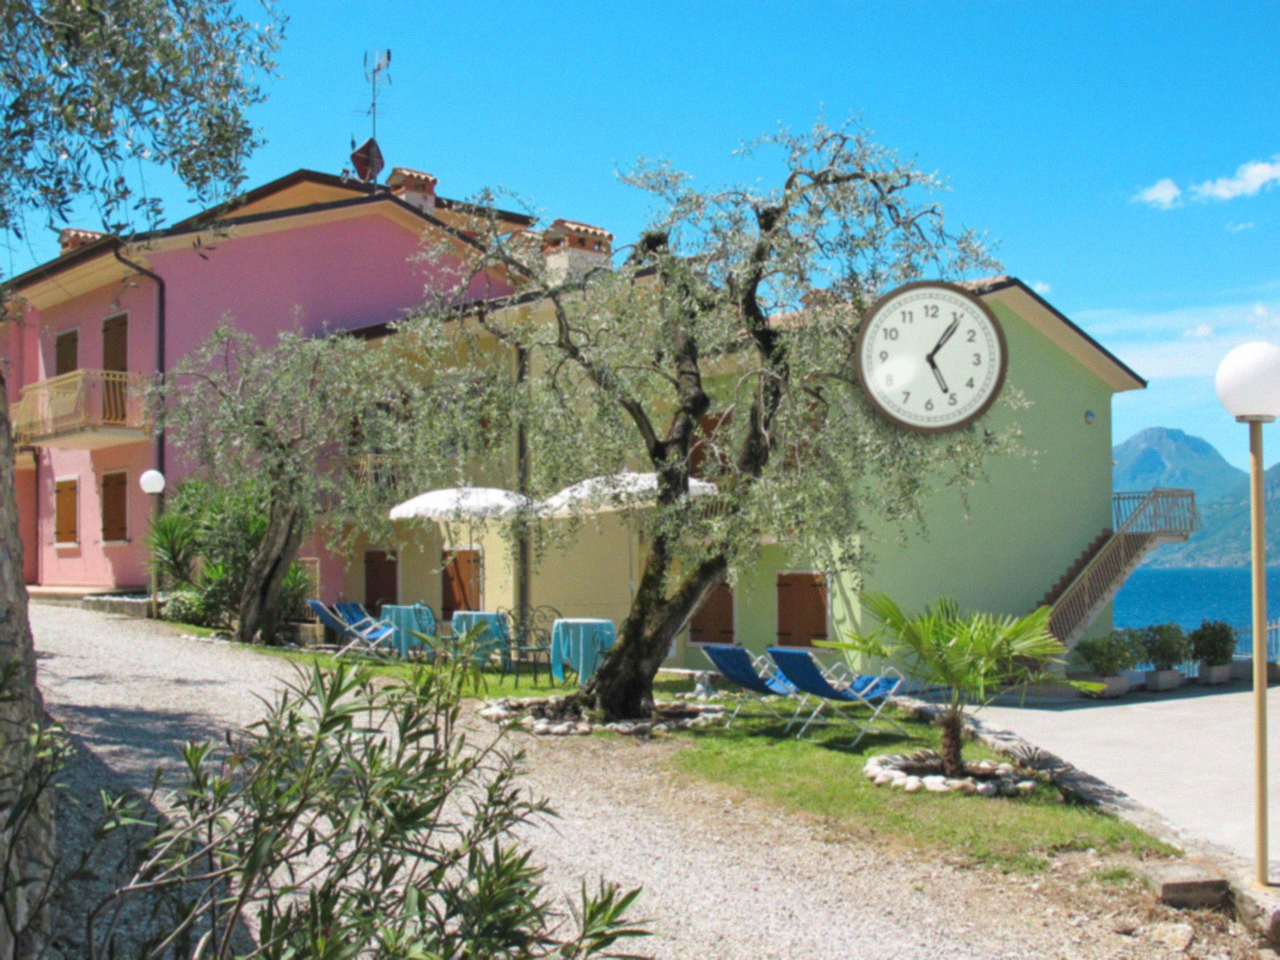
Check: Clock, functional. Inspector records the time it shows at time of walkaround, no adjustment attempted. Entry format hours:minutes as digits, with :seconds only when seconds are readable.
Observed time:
5:06
